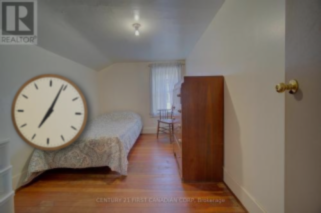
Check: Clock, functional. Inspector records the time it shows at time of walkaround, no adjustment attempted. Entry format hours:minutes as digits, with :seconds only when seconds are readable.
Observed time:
7:04
